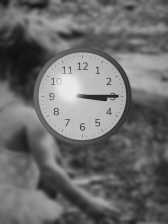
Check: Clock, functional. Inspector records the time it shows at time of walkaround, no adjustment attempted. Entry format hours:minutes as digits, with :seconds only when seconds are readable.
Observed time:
3:15
